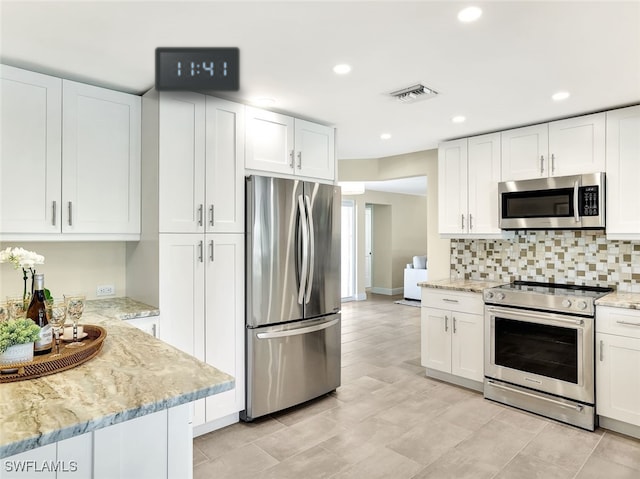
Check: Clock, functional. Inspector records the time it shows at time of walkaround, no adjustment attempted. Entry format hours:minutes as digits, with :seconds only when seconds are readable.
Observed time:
11:41
